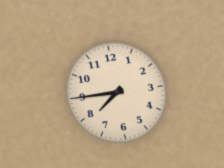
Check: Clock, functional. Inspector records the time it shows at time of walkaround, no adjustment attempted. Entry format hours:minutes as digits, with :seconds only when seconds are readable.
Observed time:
7:45
